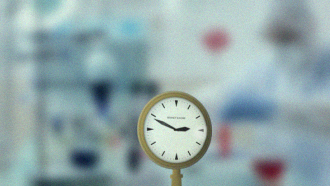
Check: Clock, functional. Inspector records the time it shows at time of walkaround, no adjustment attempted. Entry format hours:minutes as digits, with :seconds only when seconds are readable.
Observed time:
2:49
